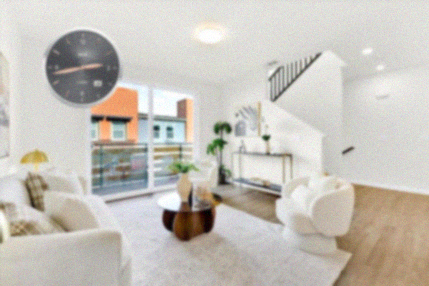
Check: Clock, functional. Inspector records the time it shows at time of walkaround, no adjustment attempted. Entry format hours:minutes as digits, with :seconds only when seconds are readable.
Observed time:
2:43
